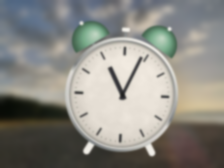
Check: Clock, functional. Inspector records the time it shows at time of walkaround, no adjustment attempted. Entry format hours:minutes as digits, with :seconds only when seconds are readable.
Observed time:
11:04
